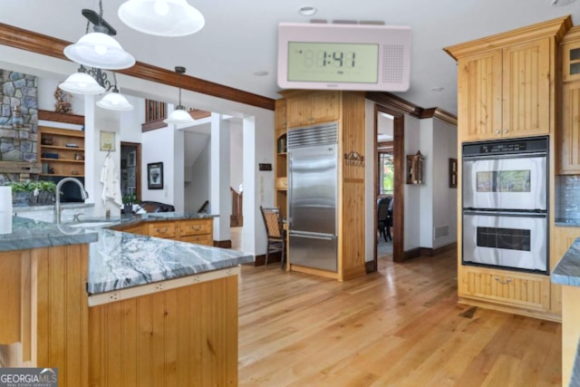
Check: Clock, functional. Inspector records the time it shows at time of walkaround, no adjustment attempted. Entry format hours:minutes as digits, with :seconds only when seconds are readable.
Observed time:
1:41
